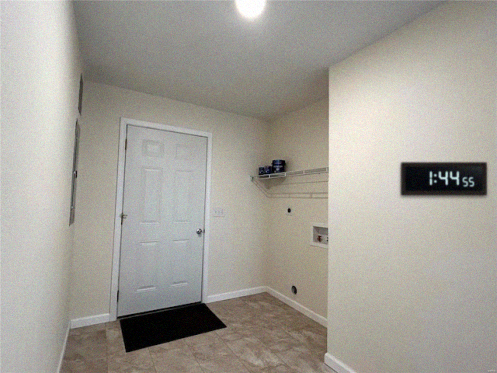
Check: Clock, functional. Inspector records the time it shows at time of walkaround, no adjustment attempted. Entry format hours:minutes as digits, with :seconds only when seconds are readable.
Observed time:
1:44:55
